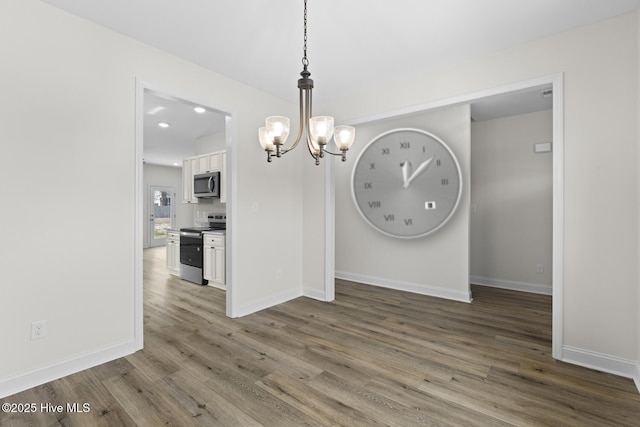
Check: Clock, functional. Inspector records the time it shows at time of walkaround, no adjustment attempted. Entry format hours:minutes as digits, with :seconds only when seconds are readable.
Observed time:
12:08
